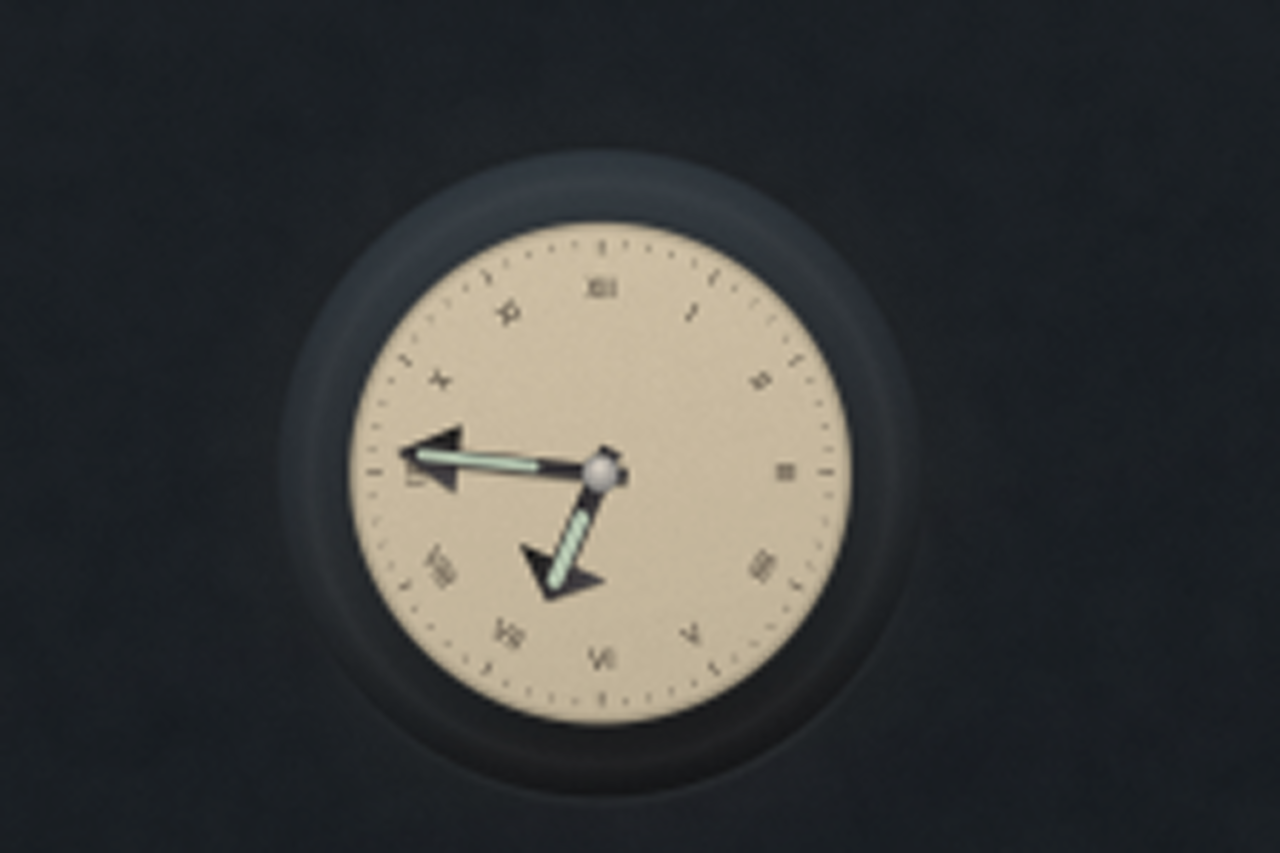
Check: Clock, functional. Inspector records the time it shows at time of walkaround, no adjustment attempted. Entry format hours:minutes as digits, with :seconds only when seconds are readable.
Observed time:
6:46
